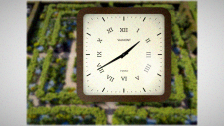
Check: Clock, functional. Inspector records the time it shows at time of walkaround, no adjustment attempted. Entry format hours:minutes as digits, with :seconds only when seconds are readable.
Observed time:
1:40
